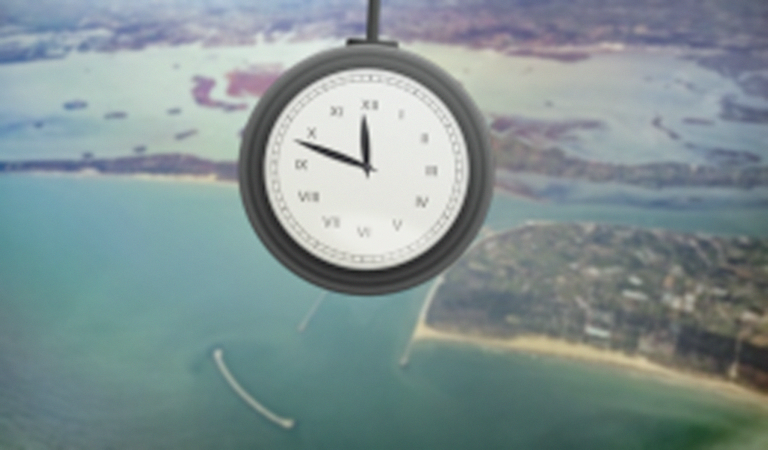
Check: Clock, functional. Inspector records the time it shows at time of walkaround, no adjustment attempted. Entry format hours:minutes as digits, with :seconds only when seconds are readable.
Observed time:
11:48
